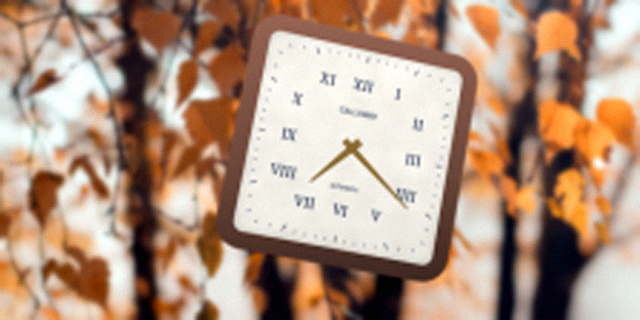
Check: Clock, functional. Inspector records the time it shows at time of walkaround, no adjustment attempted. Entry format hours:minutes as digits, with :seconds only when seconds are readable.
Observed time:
7:21
